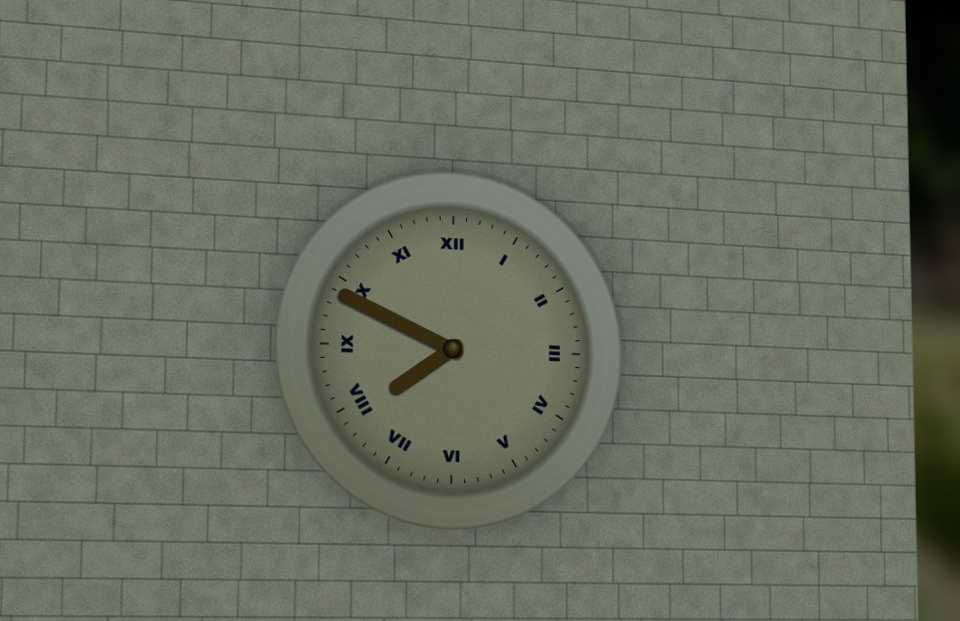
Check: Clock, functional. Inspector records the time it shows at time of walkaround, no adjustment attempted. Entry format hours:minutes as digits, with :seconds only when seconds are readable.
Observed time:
7:49
